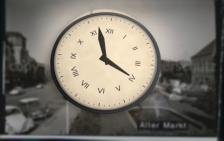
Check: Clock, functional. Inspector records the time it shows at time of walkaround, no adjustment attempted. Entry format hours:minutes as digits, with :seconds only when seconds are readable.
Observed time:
3:57
